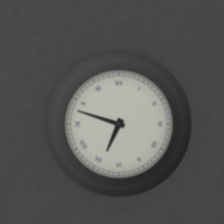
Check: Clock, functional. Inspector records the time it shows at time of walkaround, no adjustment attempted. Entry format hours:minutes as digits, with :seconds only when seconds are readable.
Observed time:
6:48
